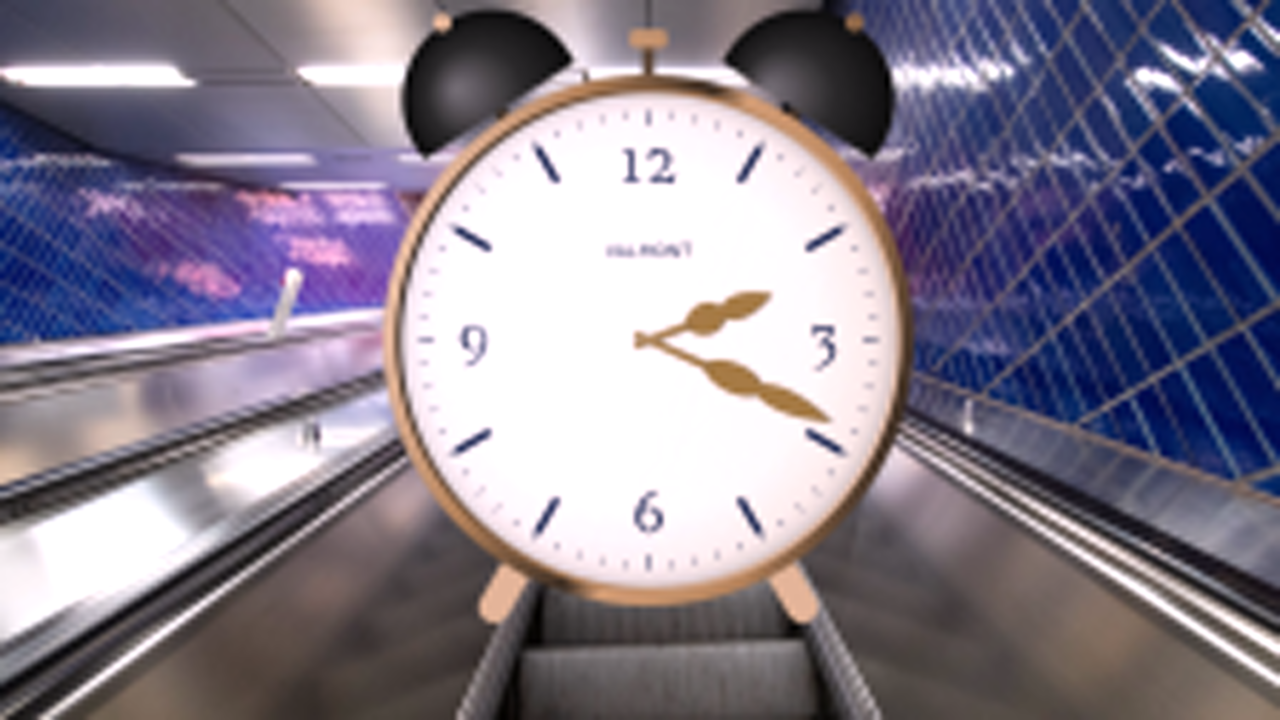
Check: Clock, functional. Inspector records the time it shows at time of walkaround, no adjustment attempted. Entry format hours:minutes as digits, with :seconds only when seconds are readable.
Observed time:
2:19
